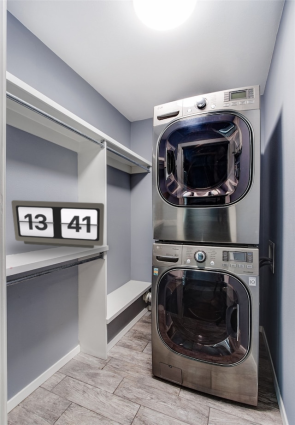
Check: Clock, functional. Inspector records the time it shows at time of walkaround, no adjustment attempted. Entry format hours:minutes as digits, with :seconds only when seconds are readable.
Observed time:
13:41
